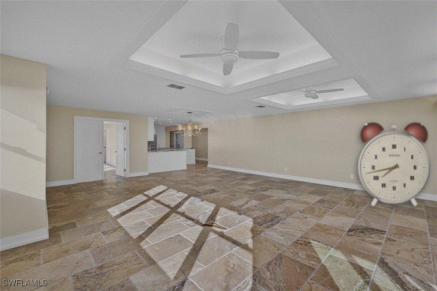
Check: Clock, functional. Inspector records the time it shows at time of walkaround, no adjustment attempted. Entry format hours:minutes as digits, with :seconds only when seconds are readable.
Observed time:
7:43
